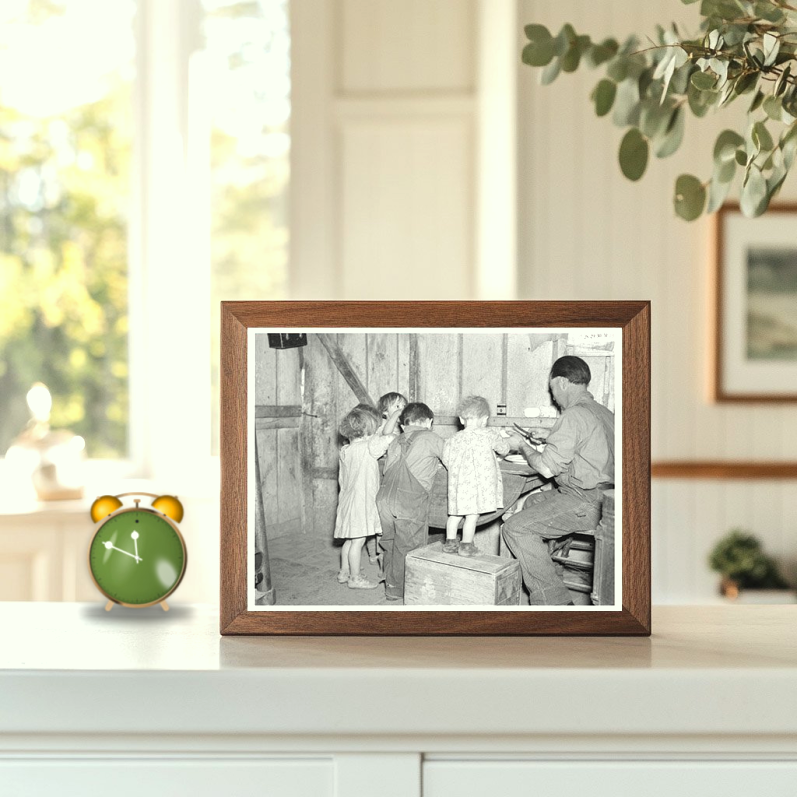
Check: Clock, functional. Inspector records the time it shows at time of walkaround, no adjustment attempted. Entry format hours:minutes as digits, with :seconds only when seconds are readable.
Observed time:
11:49
